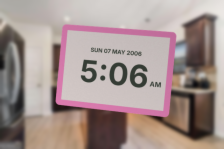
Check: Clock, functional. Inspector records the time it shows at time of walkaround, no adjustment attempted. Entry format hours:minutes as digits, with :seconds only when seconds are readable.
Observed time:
5:06
